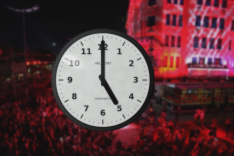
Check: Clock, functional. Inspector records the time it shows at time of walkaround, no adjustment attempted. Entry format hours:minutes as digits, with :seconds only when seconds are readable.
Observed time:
5:00
